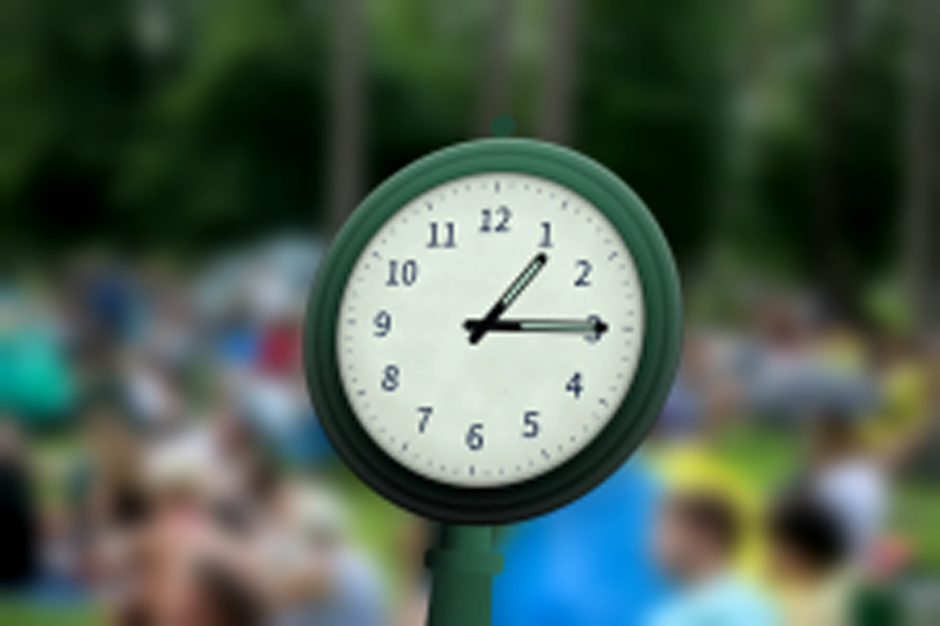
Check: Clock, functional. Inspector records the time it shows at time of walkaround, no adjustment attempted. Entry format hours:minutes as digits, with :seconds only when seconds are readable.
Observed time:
1:15
